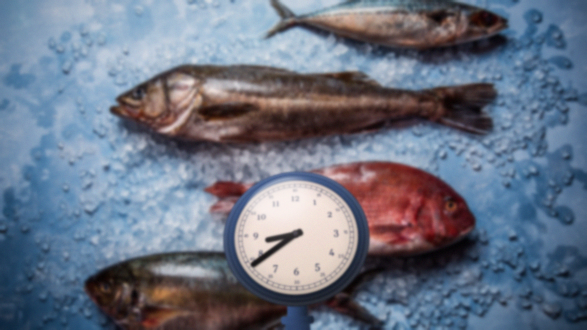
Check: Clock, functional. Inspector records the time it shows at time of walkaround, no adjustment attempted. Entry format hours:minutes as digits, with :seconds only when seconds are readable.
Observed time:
8:39
